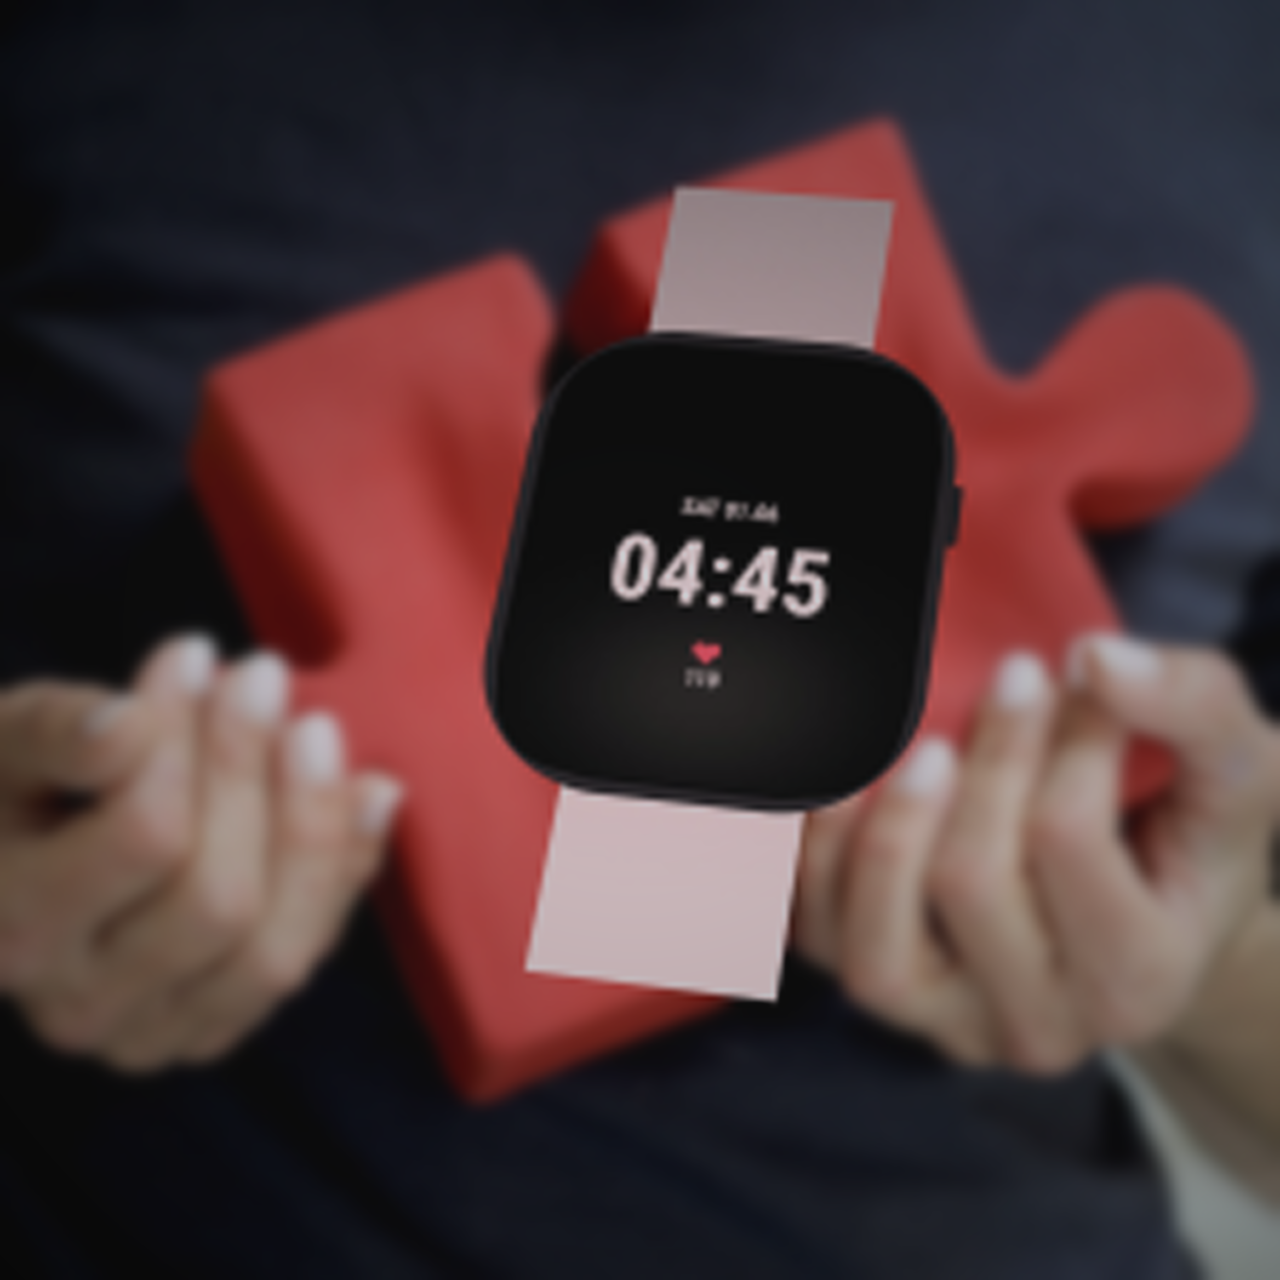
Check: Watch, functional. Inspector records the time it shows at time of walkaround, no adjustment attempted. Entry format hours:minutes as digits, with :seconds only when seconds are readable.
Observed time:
4:45
